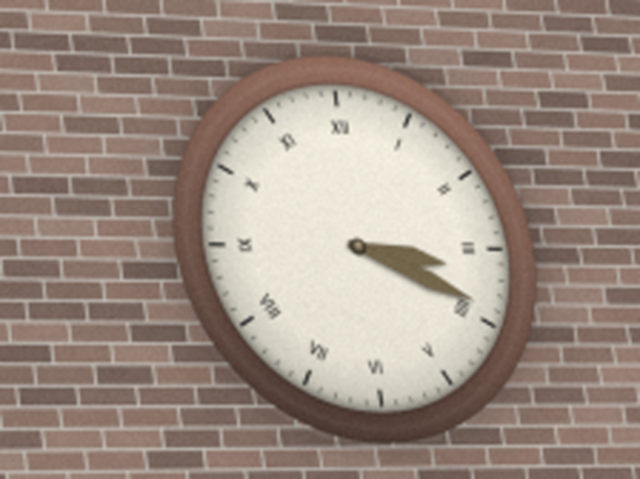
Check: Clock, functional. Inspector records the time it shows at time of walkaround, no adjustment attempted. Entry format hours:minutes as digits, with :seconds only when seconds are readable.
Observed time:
3:19
